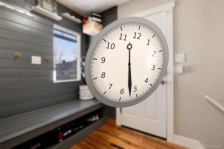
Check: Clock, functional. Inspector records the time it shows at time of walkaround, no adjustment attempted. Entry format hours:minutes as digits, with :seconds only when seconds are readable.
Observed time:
11:27
